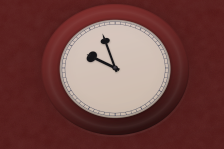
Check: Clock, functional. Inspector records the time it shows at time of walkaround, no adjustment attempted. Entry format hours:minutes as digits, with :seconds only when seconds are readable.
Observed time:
9:57
